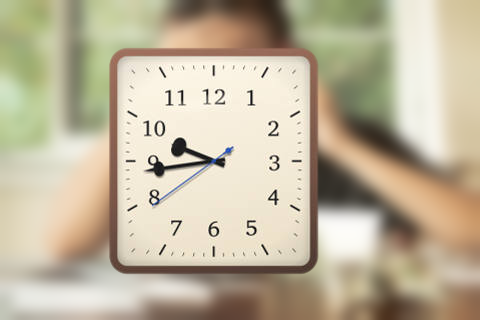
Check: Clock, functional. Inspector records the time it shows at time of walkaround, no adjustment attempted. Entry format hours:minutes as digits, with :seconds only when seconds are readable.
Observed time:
9:43:39
